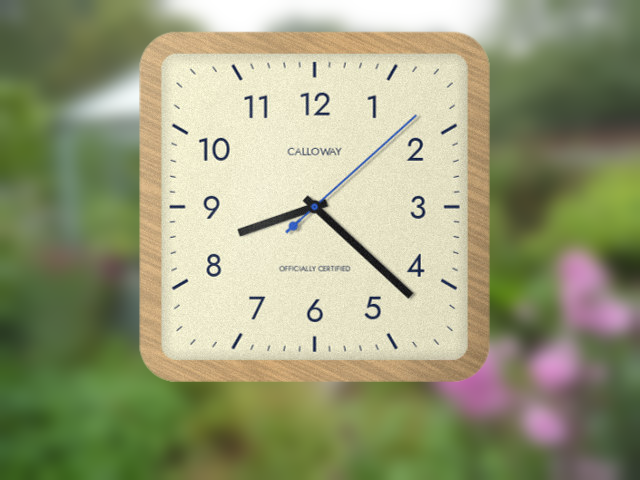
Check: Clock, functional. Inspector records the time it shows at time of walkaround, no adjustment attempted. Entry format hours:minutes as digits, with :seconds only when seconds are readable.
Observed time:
8:22:08
